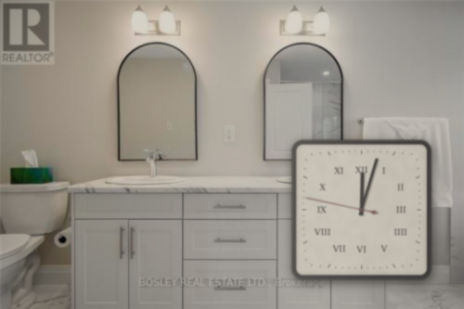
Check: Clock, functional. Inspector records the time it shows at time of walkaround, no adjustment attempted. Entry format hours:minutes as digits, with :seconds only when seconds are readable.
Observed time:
12:02:47
